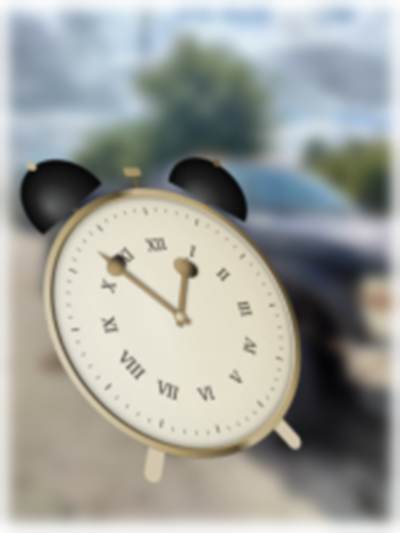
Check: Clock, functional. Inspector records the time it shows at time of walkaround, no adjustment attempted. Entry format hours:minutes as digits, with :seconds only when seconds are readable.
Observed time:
12:53
